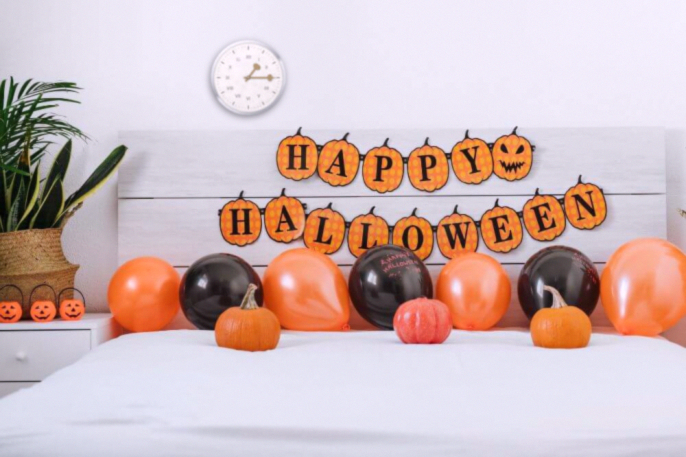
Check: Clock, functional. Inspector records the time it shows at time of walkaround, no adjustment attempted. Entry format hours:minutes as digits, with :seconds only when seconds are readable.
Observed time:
1:15
